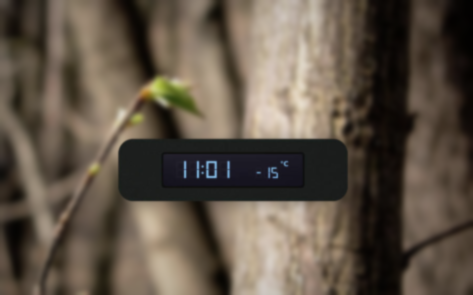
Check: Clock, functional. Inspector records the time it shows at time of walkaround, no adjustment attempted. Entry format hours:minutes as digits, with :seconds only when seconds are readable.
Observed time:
11:01
